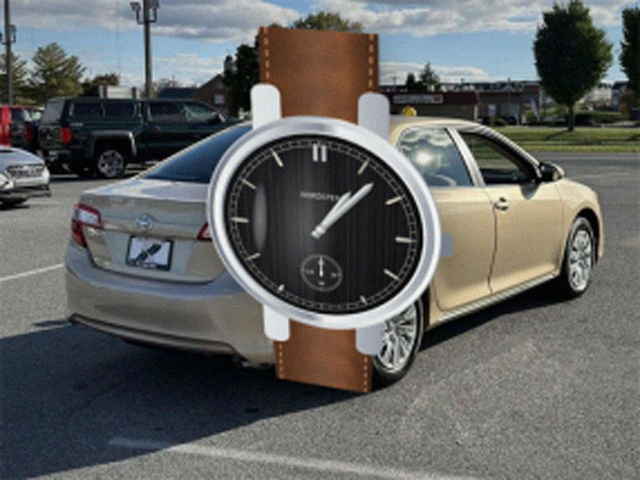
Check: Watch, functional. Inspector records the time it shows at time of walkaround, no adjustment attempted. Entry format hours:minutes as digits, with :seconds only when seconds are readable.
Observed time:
1:07
